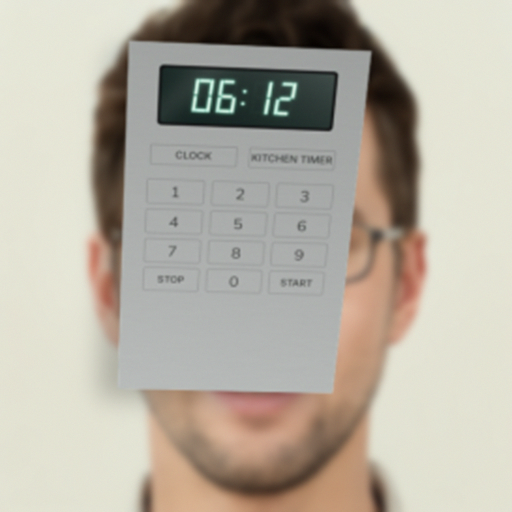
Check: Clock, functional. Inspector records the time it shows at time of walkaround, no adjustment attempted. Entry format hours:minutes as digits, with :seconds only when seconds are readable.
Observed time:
6:12
